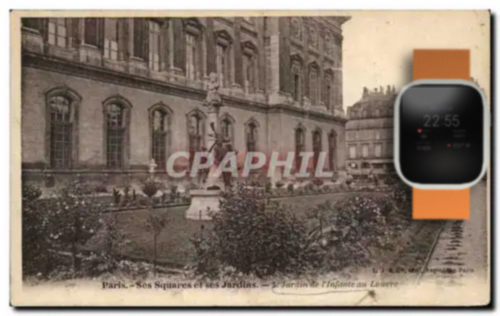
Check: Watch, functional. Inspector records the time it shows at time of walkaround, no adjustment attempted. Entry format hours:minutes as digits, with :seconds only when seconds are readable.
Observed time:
22:55
